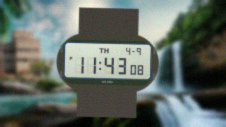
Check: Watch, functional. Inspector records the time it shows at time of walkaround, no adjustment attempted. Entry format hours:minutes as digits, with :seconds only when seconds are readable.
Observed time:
11:43:08
